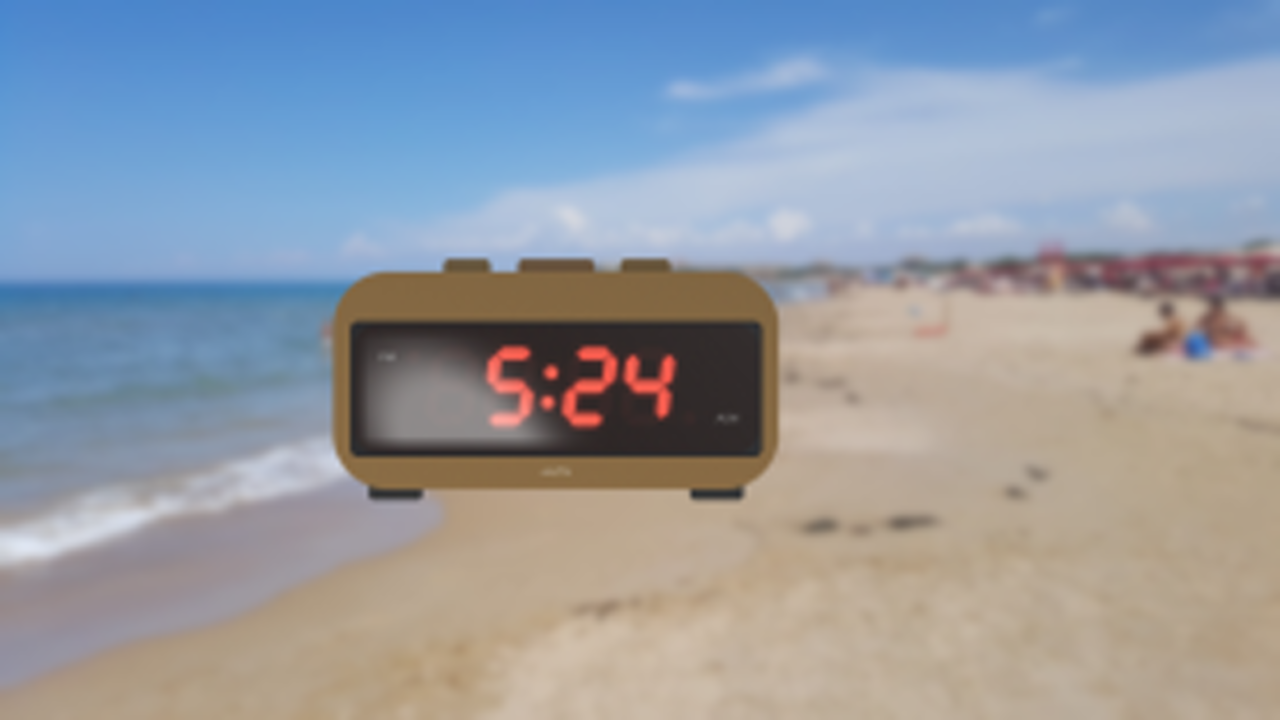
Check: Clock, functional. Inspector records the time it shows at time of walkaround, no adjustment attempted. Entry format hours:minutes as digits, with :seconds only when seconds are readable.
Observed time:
5:24
